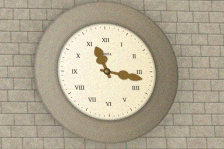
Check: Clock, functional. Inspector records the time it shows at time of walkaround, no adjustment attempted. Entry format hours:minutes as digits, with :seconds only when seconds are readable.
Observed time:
11:17
